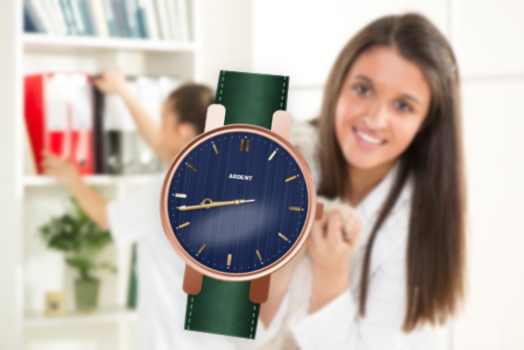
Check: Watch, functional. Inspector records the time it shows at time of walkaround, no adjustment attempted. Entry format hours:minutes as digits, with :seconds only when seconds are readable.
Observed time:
8:42:43
